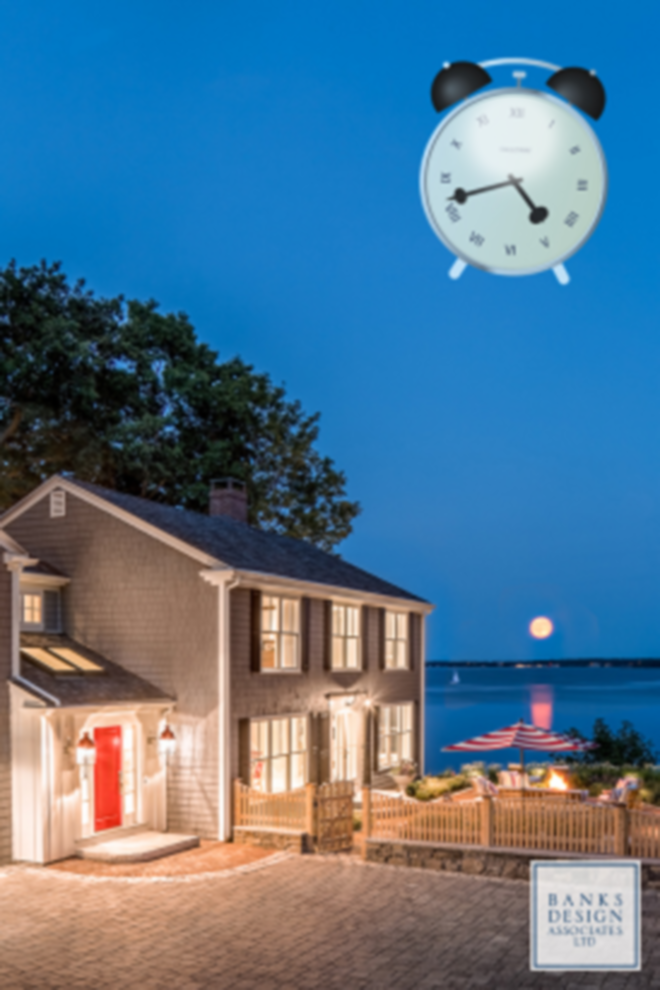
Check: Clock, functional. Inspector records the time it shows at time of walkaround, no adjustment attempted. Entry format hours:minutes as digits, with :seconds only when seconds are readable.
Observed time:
4:42
